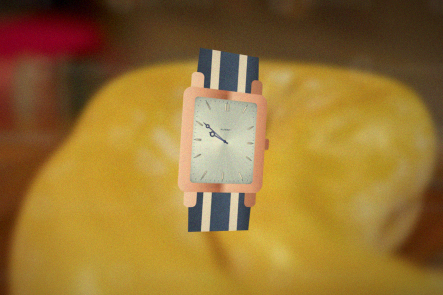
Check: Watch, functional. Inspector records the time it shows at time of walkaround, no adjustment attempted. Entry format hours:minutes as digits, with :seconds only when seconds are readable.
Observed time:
9:51
